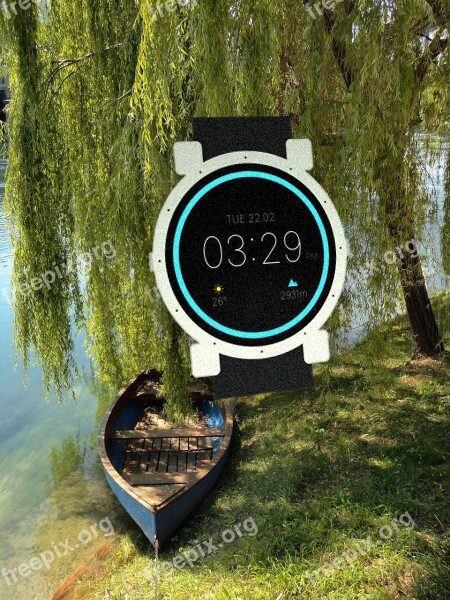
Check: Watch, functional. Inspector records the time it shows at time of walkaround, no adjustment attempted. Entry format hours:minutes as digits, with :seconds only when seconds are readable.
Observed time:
3:29
